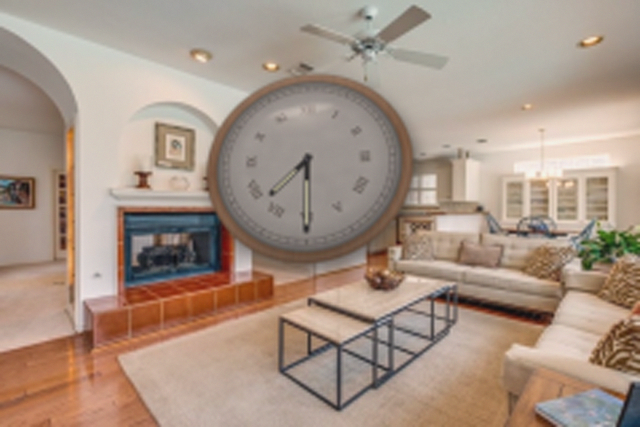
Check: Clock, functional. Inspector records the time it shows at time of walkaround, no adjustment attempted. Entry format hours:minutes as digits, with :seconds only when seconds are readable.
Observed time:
7:30
